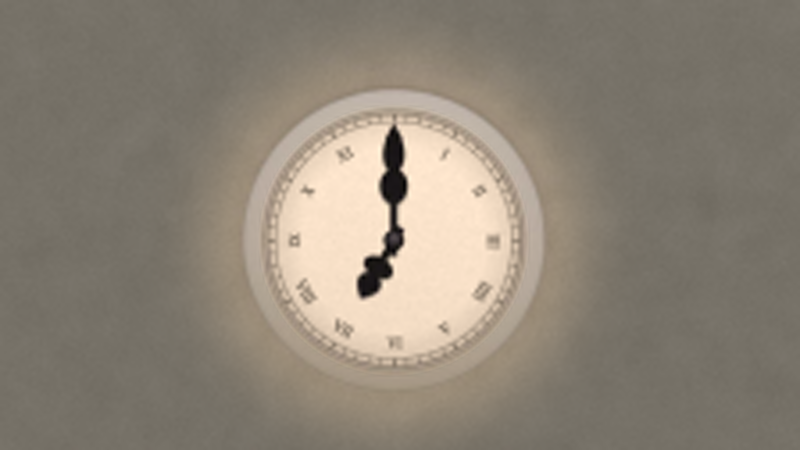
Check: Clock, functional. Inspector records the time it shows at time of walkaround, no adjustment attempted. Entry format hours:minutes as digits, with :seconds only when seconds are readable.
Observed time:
7:00
